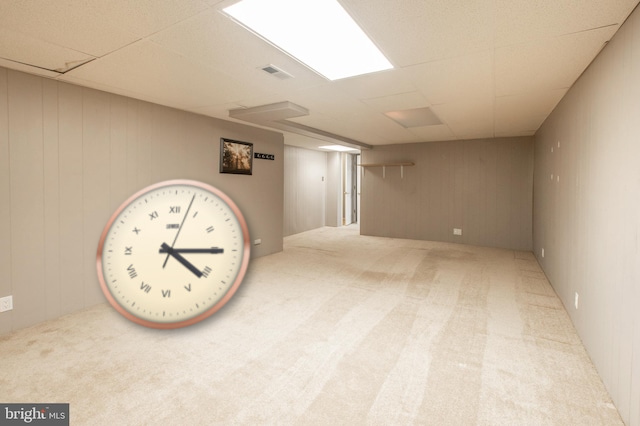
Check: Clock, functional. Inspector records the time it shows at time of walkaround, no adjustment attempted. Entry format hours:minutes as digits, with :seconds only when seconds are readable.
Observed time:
4:15:03
